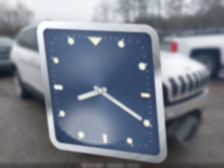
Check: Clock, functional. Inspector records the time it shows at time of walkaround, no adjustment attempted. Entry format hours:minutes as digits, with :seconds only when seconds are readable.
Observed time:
8:20
